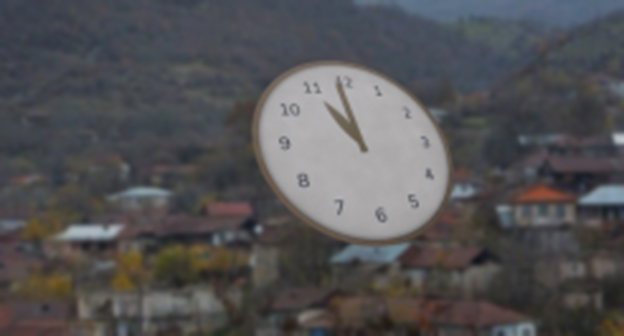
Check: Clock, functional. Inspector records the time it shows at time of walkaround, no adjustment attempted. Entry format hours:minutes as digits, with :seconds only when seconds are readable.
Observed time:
10:59
